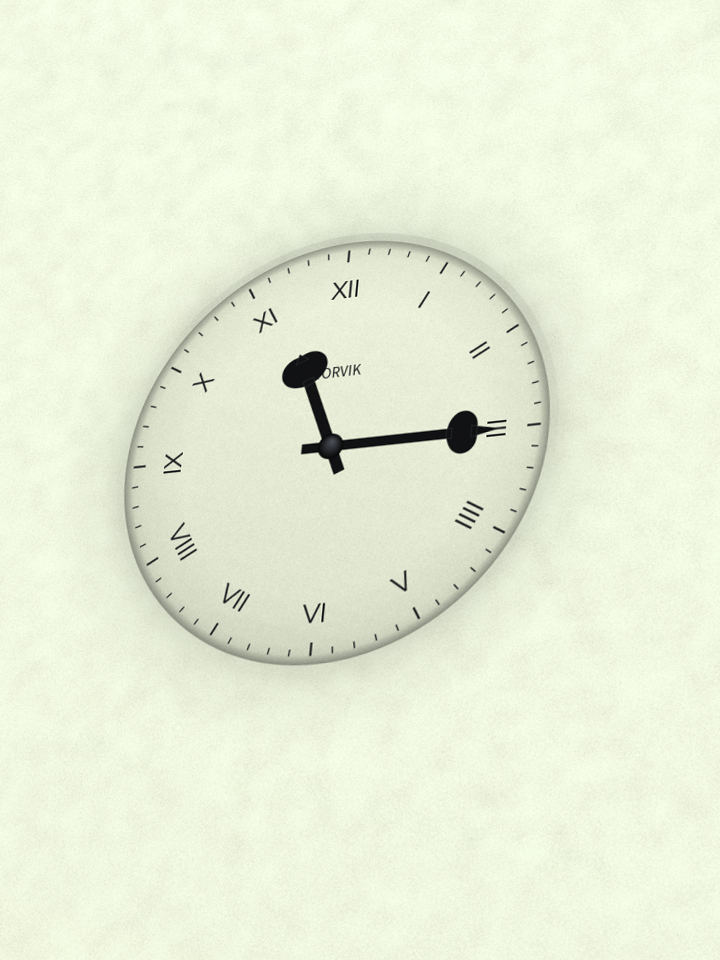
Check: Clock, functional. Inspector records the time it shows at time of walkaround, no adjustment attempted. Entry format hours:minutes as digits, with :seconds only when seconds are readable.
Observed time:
11:15
